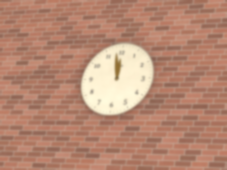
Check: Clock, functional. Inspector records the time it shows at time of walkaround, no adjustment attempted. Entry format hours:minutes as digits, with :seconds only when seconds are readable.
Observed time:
11:58
